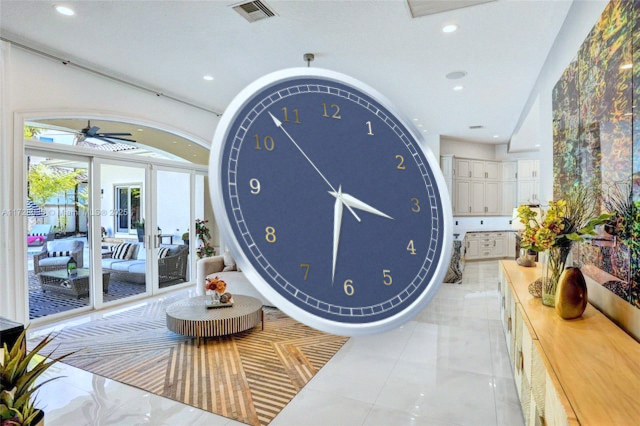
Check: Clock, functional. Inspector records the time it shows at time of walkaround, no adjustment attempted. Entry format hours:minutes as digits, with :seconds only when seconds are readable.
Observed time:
3:31:53
